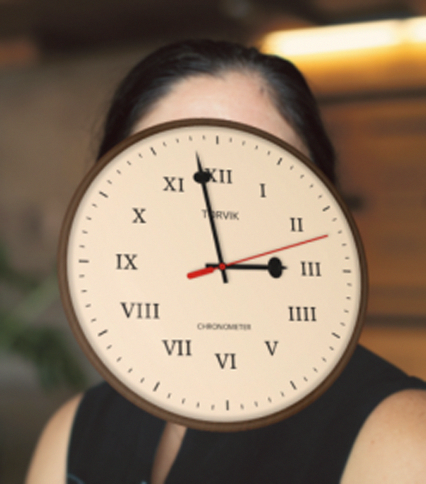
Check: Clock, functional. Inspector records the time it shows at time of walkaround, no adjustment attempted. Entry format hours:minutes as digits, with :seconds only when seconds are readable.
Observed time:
2:58:12
